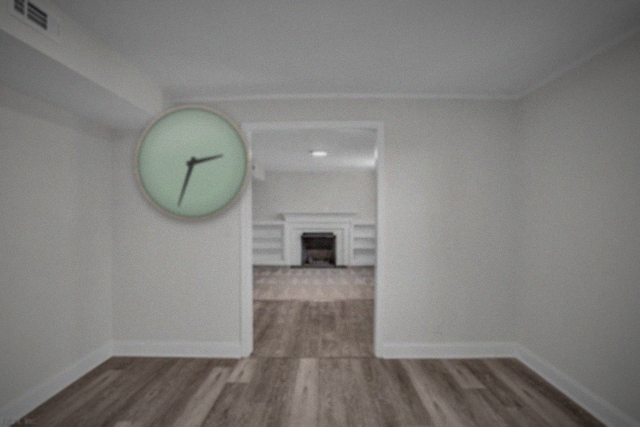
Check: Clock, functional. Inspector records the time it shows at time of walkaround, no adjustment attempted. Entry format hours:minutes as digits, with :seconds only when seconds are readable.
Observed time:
2:33
